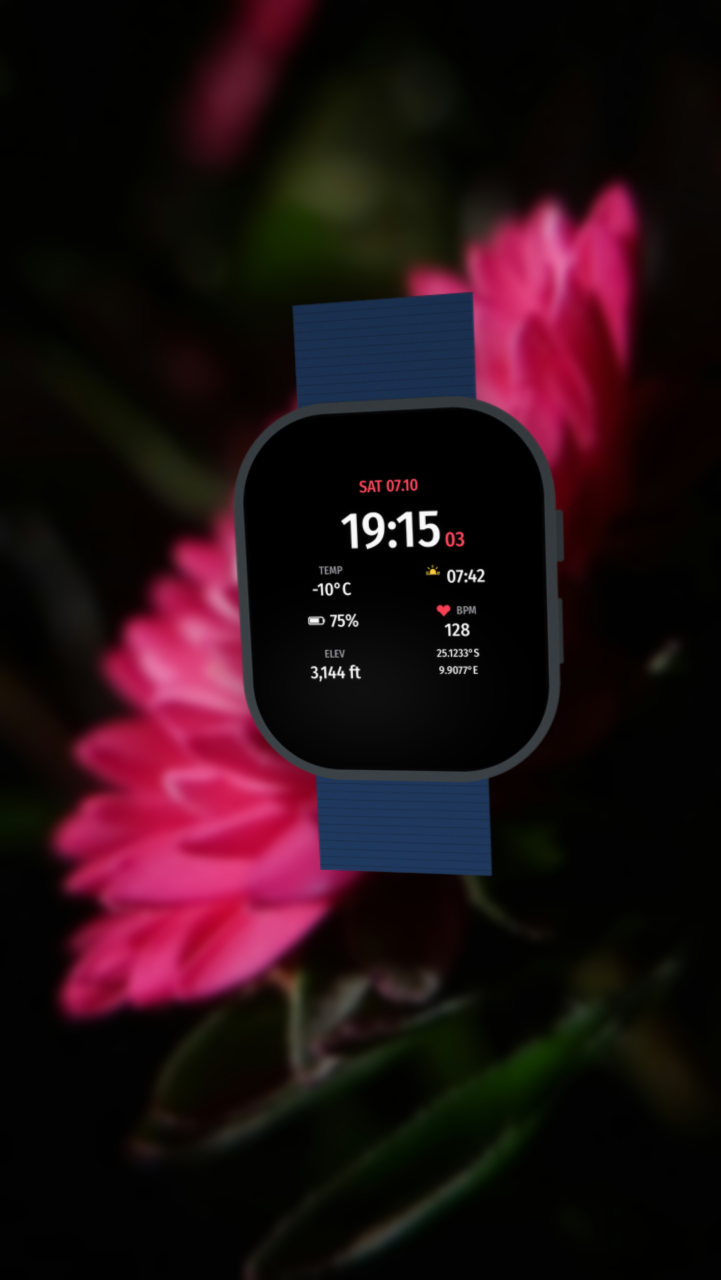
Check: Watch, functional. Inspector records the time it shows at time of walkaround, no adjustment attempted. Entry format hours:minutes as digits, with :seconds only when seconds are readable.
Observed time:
19:15:03
